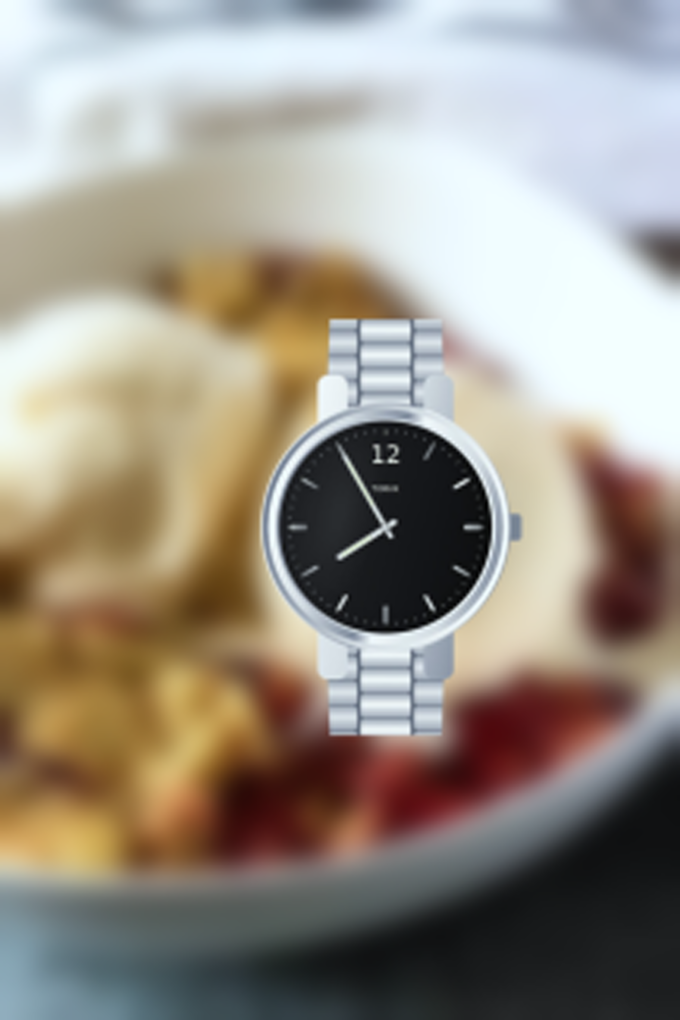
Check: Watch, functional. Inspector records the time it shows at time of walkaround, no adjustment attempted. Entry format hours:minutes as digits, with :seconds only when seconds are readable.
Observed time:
7:55
